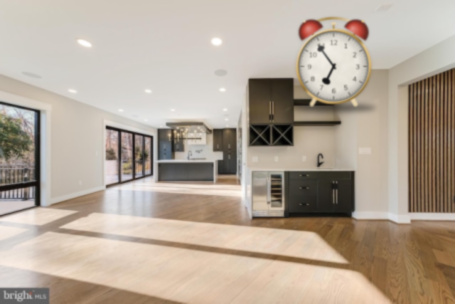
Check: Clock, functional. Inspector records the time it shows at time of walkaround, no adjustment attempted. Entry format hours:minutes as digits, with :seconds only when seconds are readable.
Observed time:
6:54
